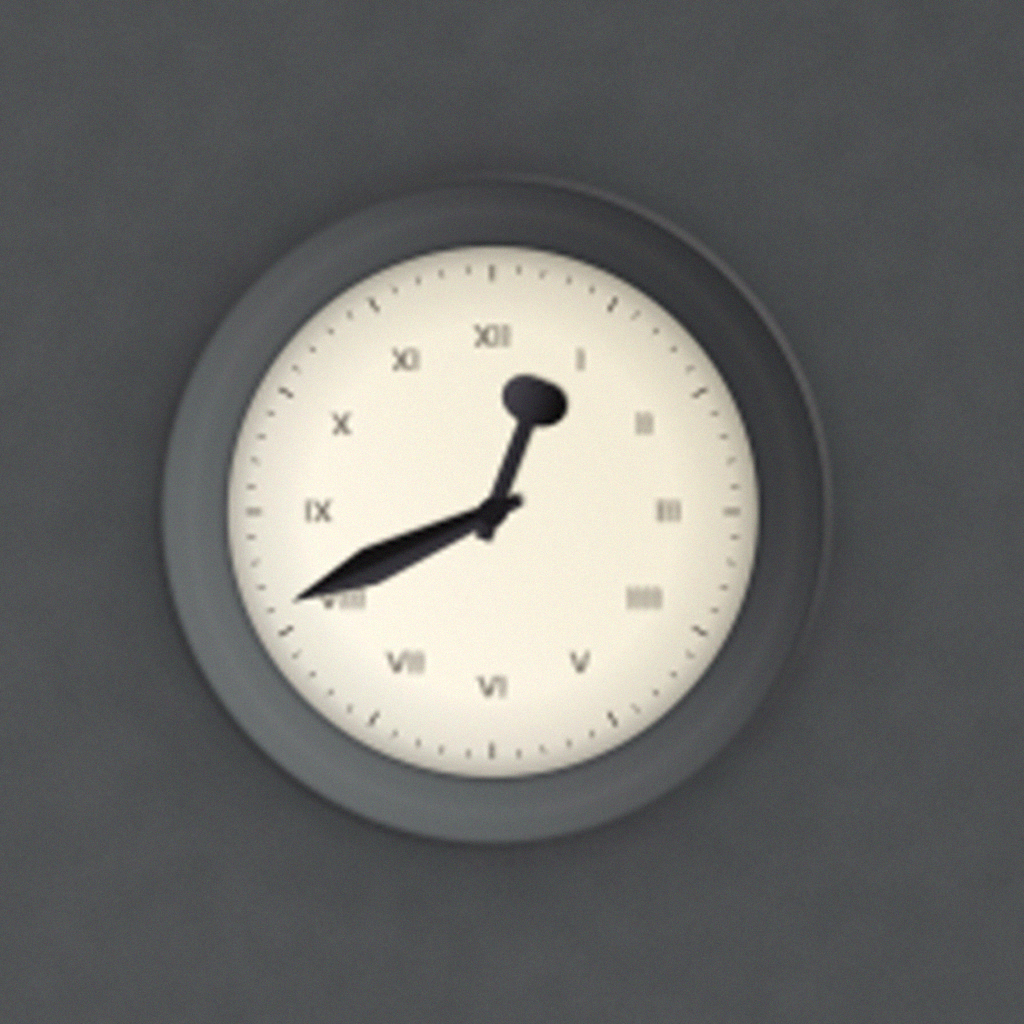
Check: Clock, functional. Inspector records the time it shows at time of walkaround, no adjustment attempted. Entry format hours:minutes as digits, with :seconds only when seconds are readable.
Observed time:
12:41
